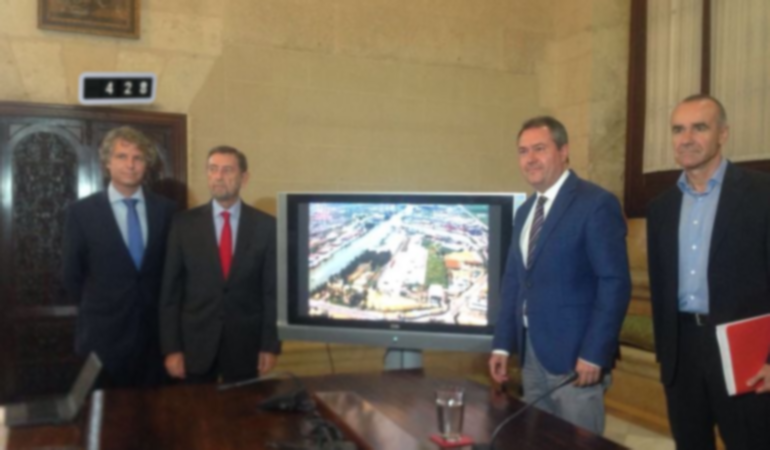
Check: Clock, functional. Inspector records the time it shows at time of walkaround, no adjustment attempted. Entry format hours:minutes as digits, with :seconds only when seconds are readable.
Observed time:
4:28
